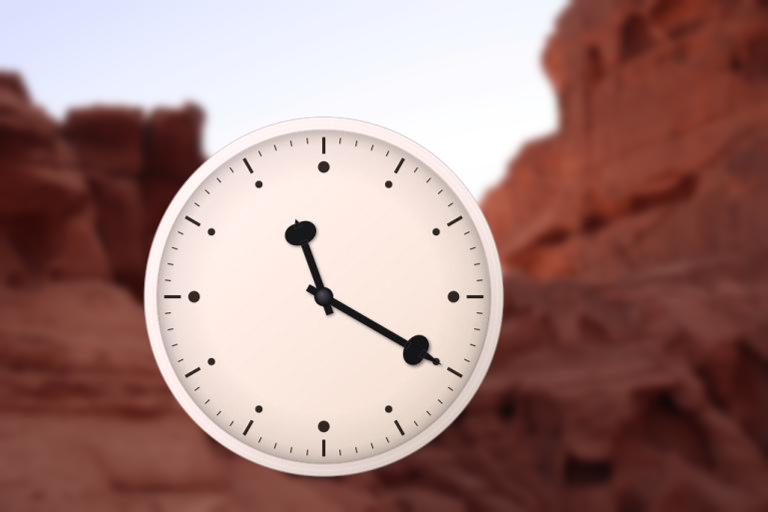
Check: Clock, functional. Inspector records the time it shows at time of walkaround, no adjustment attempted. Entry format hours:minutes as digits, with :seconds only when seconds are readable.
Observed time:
11:20
